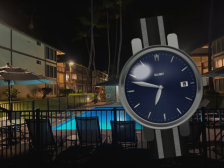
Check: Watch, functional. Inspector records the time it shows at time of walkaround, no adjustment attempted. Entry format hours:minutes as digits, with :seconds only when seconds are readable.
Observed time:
6:48
